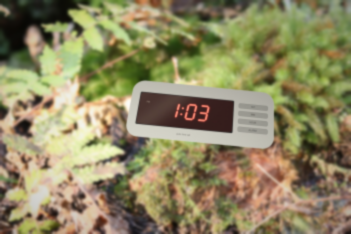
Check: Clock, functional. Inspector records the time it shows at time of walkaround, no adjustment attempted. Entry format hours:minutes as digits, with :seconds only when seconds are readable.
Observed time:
1:03
